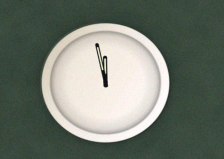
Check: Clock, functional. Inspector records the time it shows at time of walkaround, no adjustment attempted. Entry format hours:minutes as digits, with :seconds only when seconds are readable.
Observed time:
11:58
